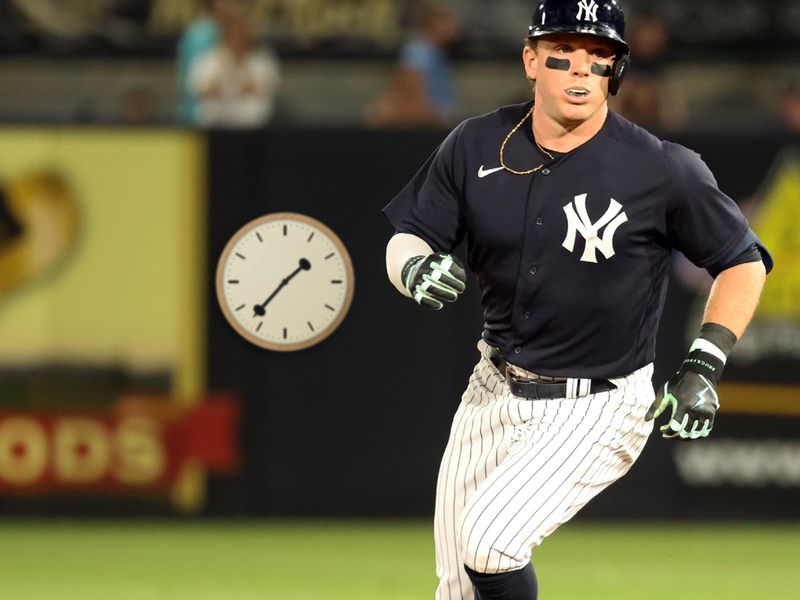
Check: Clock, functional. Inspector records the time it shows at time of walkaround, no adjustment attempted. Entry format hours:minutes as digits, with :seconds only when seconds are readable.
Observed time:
1:37
